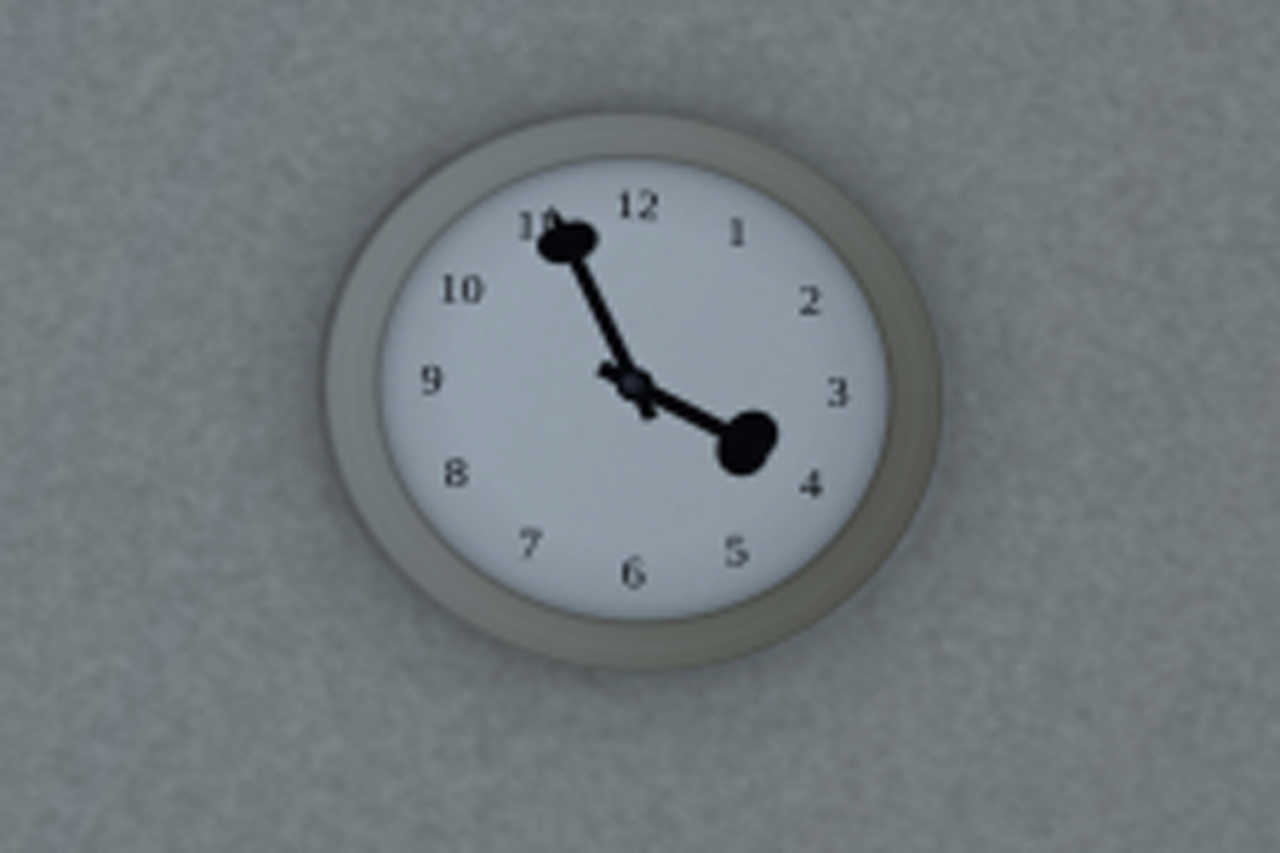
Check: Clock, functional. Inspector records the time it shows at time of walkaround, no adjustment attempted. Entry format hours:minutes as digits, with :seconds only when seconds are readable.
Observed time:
3:56
